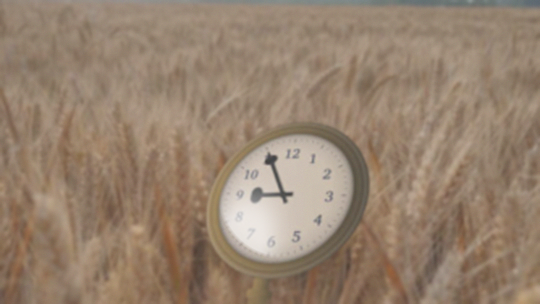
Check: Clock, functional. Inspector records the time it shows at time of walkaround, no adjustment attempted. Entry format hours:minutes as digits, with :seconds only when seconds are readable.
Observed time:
8:55
